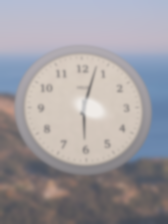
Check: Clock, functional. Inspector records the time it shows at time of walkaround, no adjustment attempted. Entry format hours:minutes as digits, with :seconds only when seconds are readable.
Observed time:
6:03
